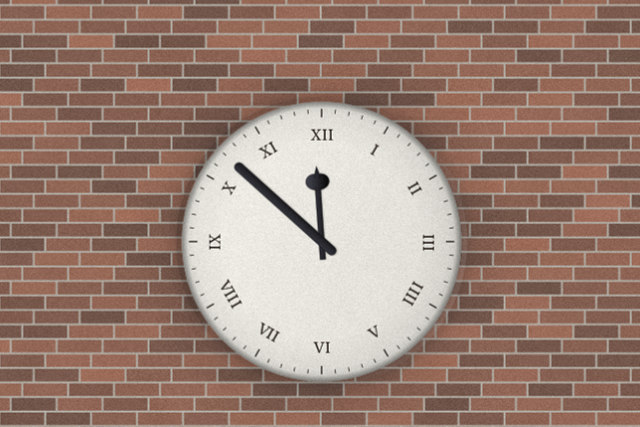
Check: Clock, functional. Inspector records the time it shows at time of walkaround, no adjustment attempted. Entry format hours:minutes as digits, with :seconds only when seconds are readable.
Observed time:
11:52
